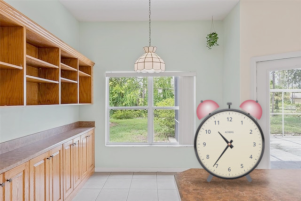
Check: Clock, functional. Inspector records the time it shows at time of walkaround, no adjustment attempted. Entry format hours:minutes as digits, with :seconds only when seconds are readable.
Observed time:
10:36
